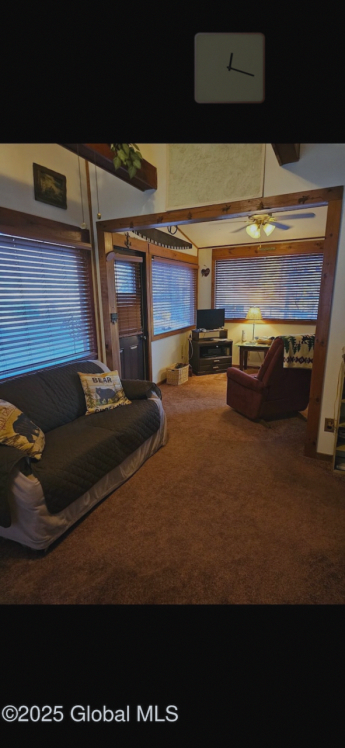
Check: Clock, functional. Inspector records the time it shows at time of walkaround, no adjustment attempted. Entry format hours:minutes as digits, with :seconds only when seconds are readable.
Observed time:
12:18
